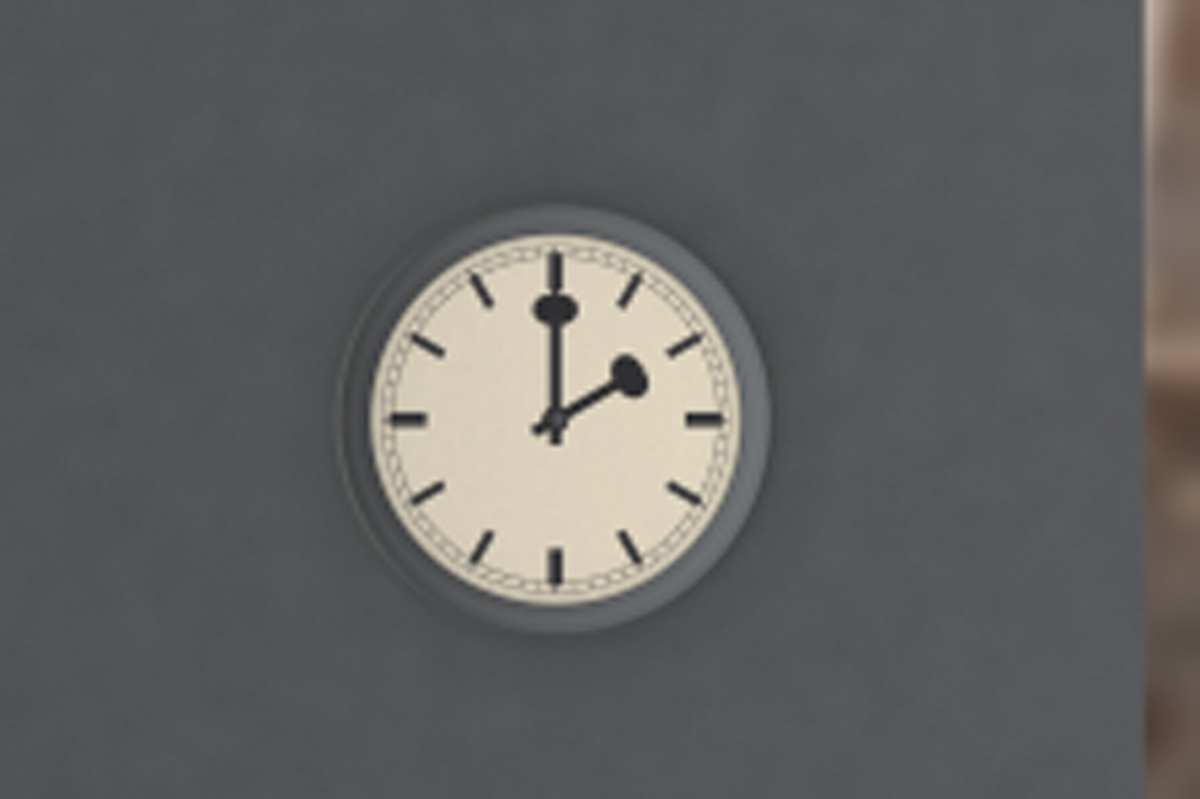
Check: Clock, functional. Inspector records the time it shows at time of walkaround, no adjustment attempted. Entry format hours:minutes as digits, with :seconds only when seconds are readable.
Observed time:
2:00
